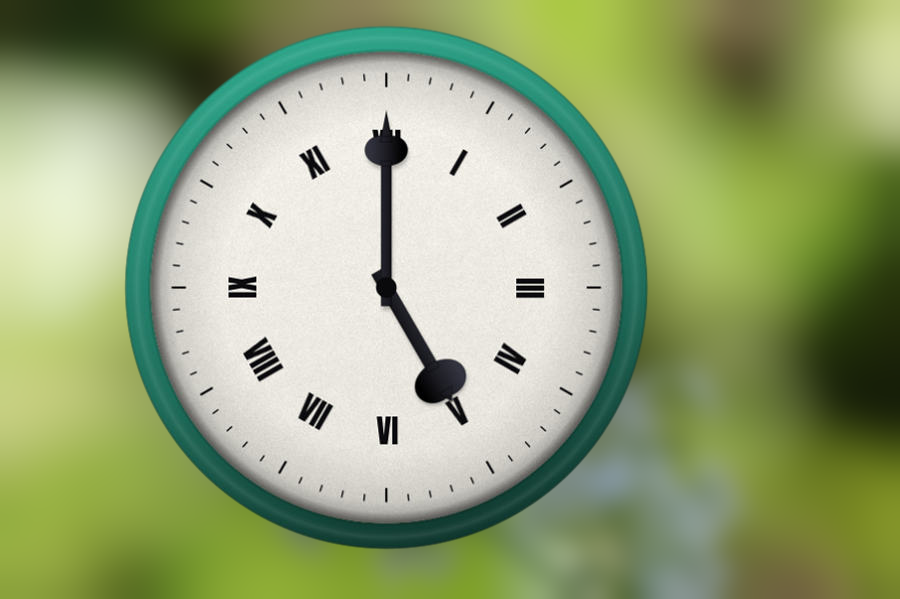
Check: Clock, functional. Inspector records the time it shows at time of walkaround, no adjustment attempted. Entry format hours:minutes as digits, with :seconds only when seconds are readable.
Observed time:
5:00
